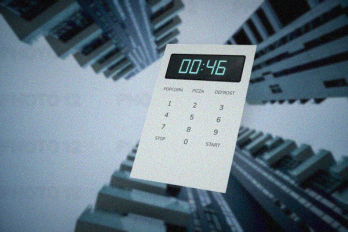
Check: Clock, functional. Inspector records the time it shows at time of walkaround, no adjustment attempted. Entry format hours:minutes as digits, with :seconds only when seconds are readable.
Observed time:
0:46
